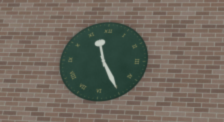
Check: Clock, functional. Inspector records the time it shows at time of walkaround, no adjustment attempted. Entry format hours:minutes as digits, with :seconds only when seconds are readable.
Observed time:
11:25
